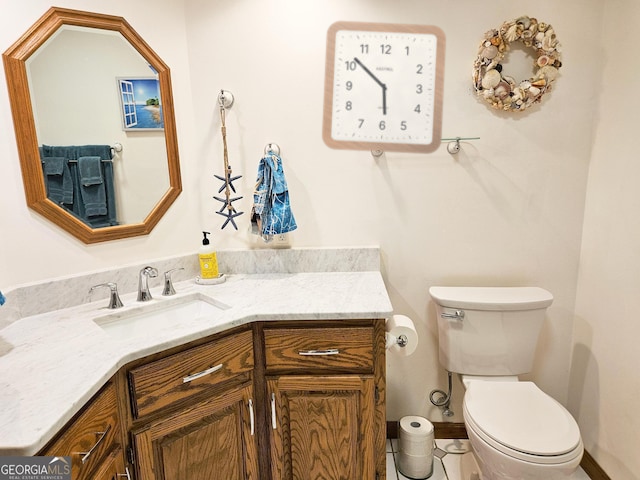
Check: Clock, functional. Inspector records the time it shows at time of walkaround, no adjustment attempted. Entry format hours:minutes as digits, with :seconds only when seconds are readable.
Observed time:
5:52
